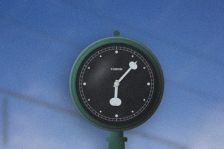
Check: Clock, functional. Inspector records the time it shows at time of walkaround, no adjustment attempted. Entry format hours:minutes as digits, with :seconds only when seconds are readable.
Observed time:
6:07
